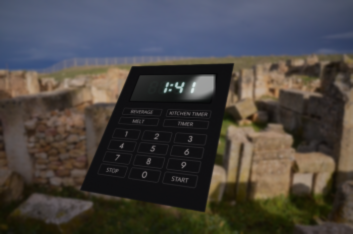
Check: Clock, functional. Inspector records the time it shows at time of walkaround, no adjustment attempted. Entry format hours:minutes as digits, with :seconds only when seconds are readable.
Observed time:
1:41
